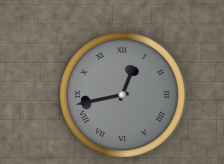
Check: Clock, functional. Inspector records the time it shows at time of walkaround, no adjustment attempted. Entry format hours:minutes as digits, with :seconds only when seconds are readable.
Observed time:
12:43
